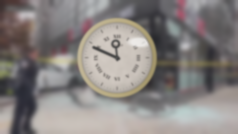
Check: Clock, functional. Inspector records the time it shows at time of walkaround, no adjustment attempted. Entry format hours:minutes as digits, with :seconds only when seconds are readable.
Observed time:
11:49
